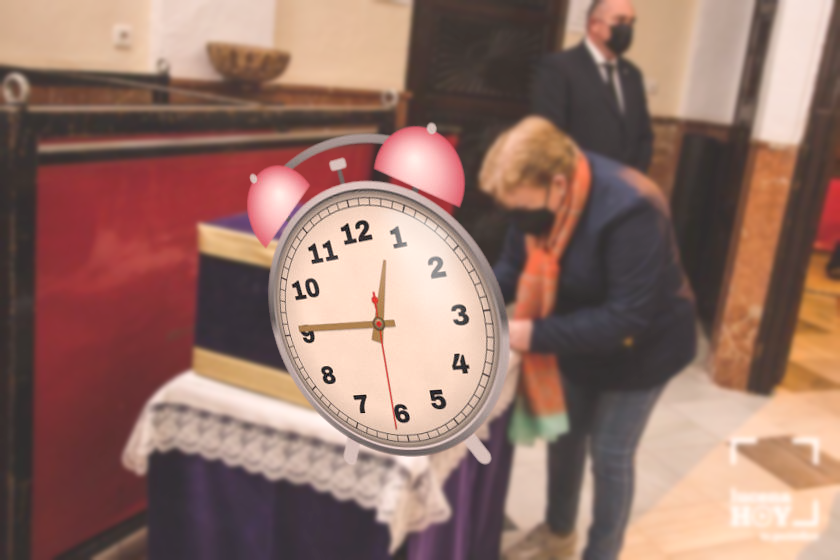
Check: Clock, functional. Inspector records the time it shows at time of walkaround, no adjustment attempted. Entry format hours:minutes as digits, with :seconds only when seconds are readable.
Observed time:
12:45:31
